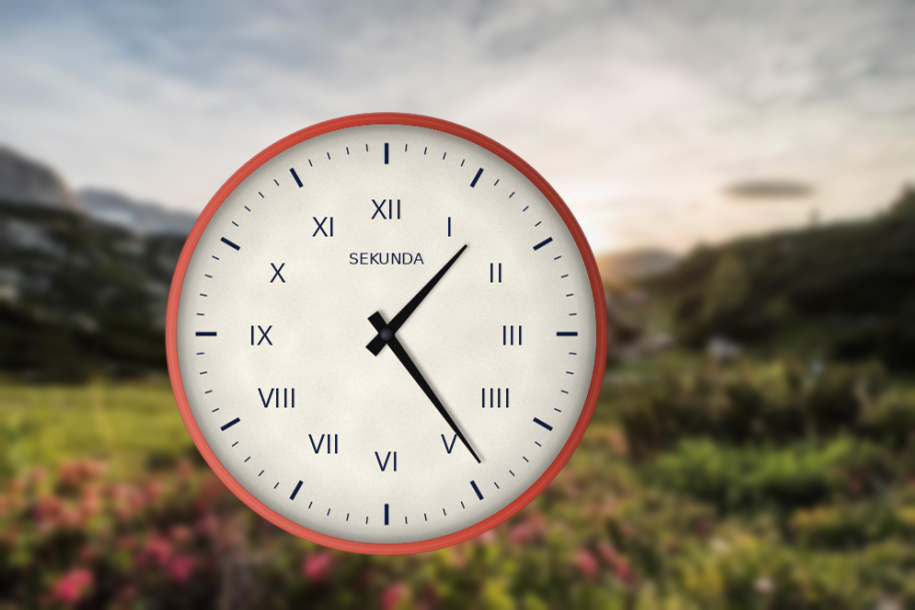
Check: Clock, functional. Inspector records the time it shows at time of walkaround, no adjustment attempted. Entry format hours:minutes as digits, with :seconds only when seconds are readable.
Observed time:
1:24
